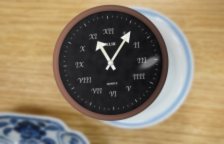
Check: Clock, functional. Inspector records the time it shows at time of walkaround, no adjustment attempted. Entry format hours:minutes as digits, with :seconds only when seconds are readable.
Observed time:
11:06
